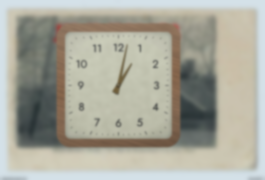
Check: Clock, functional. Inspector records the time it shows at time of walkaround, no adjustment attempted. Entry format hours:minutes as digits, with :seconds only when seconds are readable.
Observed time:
1:02
